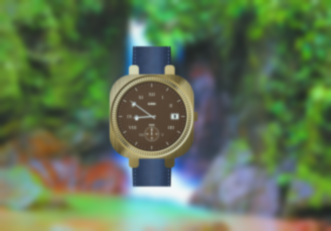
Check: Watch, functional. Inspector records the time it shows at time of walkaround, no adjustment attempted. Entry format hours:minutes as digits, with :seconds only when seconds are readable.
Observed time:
8:51
